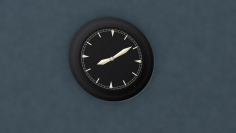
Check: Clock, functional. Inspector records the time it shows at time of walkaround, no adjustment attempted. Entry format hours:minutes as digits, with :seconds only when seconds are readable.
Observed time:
8:09
